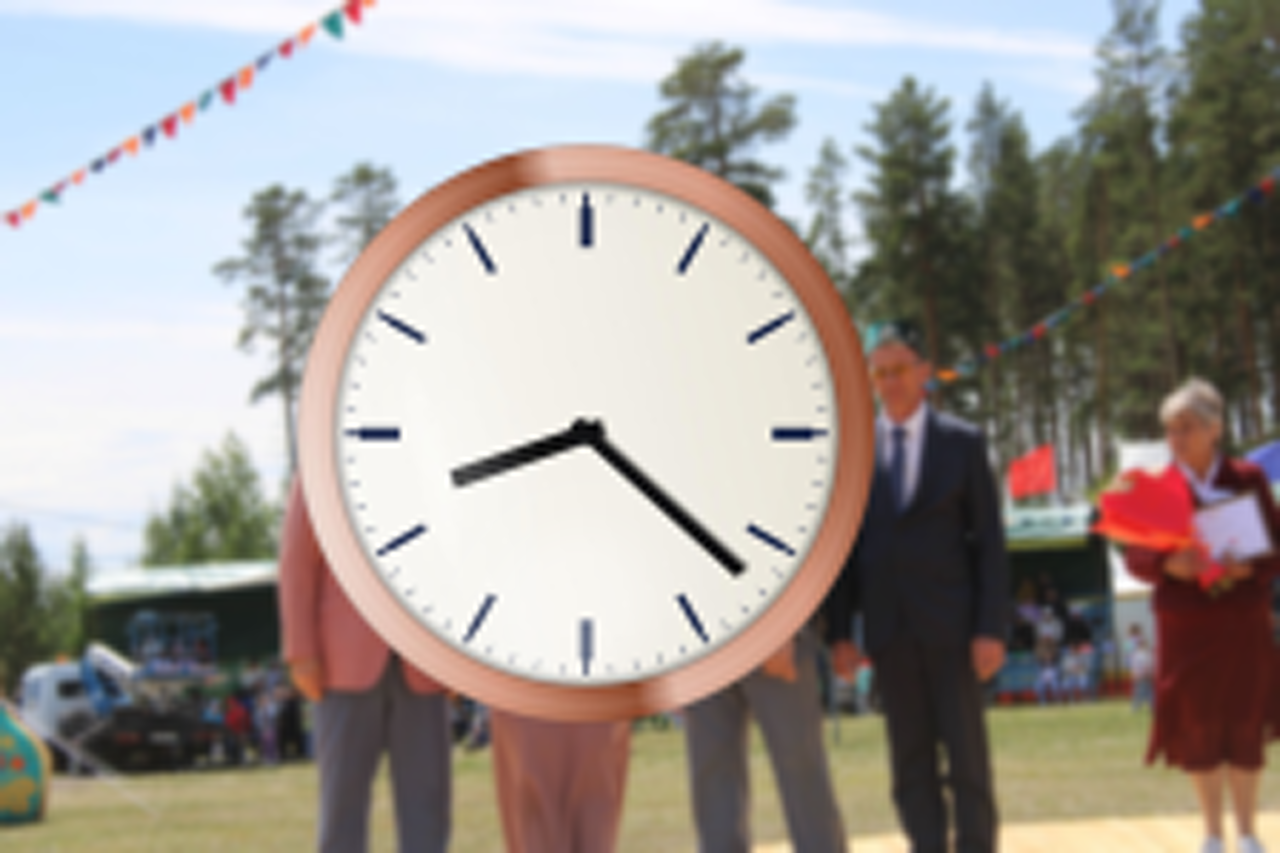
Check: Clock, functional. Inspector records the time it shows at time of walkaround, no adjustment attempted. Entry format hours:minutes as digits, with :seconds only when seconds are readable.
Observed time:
8:22
